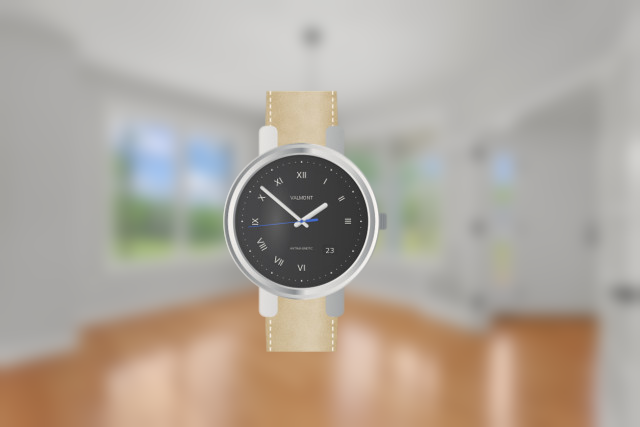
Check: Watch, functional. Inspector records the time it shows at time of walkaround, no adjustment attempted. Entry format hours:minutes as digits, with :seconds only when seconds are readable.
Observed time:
1:51:44
